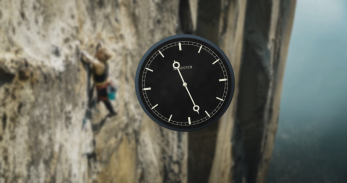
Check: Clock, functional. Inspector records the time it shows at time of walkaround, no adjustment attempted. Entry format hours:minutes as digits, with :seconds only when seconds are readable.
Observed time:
11:27
